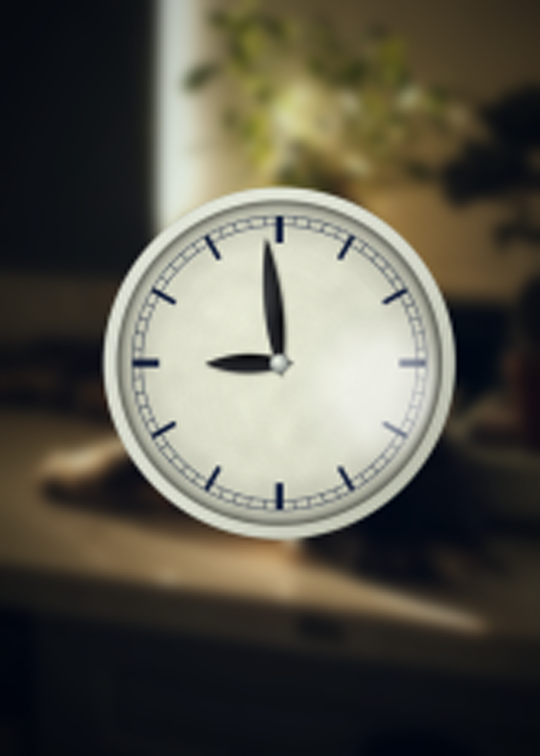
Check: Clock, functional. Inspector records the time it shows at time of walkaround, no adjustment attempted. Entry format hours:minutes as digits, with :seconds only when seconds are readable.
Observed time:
8:59
